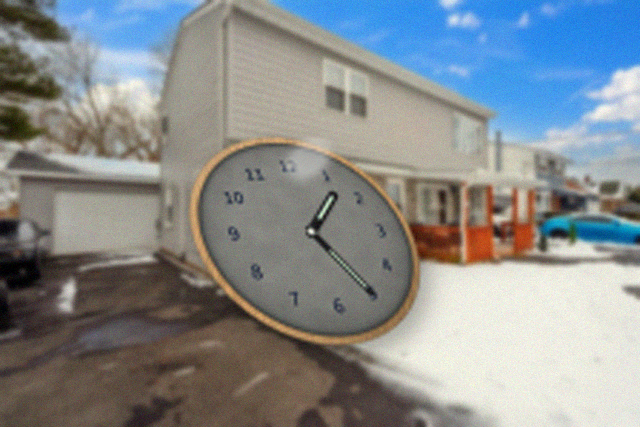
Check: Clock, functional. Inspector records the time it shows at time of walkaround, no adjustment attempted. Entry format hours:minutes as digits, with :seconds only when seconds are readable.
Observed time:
1:25
